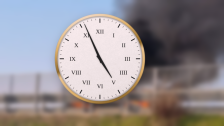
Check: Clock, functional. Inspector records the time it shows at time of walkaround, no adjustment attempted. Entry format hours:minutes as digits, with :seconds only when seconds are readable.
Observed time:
4:56
